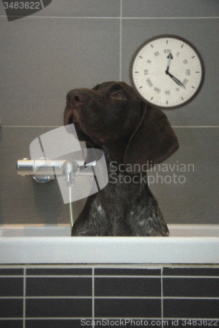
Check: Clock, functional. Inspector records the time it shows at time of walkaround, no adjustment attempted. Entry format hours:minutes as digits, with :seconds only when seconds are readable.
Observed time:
12:22
